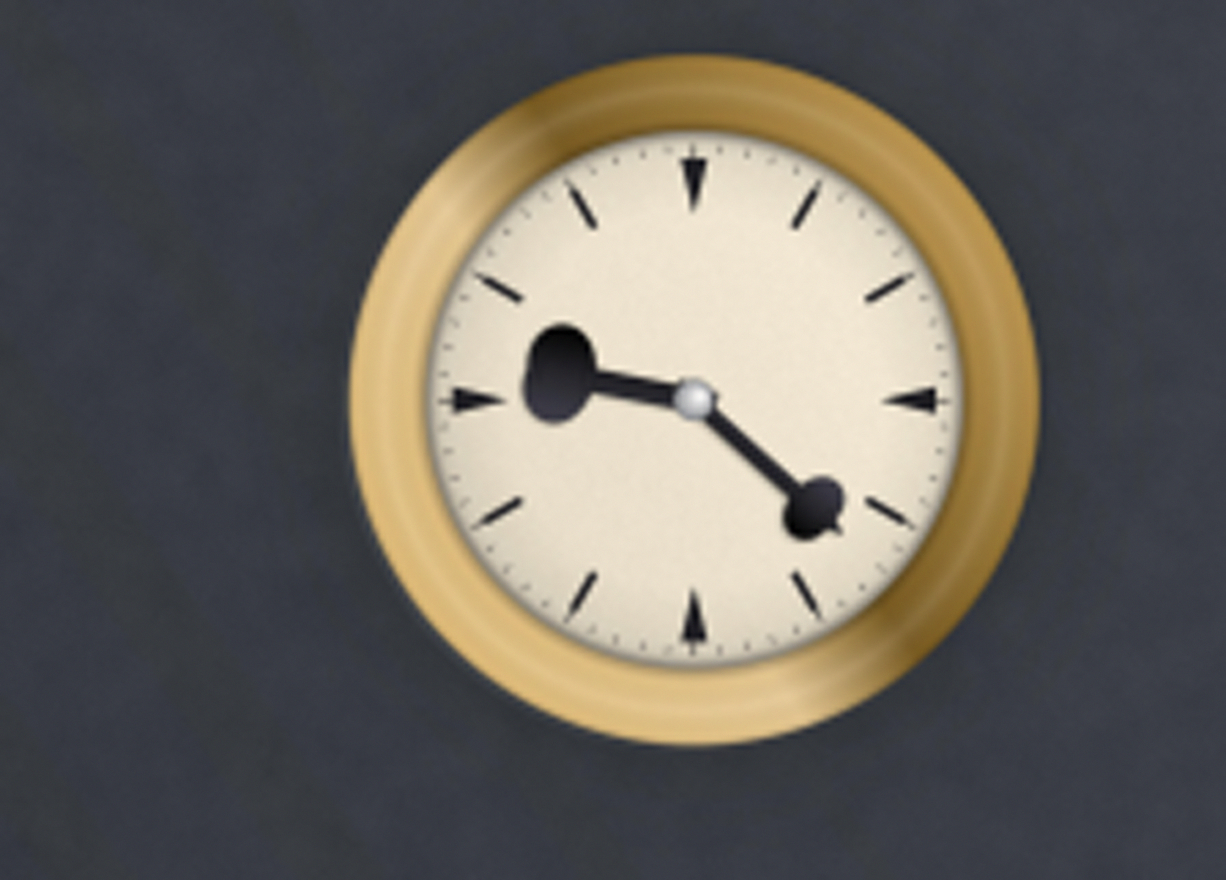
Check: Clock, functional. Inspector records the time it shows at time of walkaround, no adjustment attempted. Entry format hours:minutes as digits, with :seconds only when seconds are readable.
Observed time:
9:22
